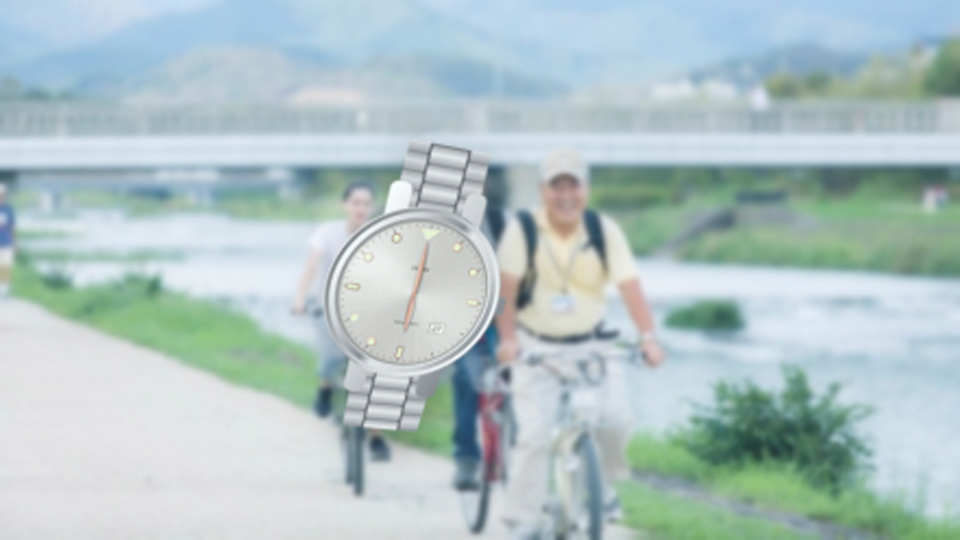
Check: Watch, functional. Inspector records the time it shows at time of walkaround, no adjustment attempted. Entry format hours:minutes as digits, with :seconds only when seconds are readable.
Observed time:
6:00
